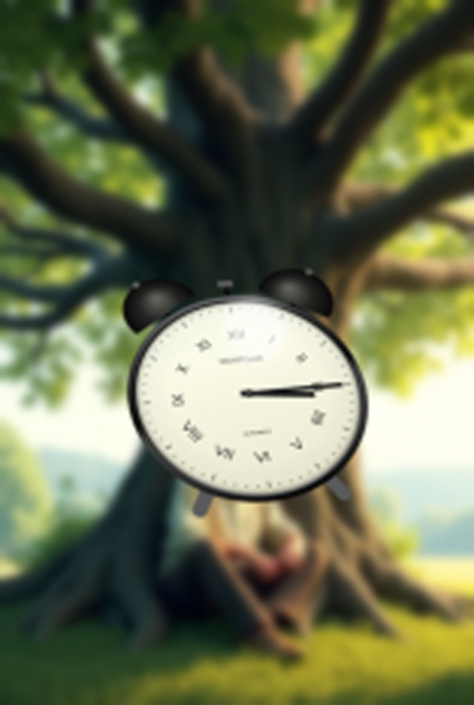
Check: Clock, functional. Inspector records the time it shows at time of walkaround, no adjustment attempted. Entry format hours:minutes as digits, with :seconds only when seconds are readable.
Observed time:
3:15
